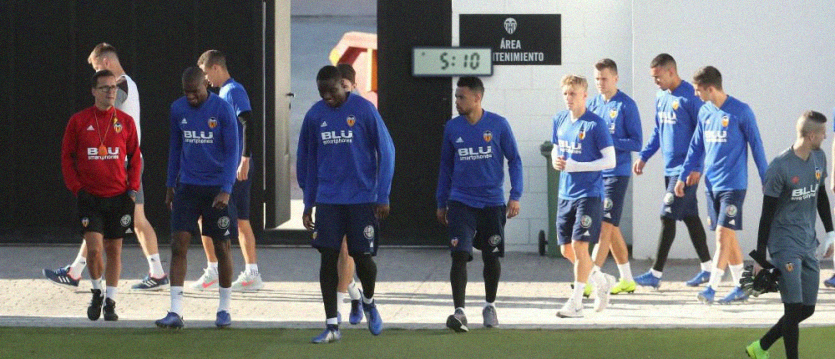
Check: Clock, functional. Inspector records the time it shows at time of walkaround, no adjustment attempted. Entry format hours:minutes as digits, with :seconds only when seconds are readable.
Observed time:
5:10
